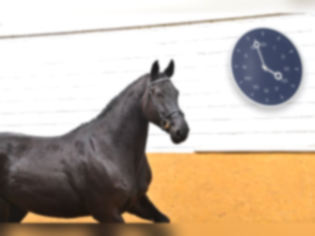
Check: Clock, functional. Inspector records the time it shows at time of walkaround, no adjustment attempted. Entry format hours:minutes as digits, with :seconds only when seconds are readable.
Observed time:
3:57
